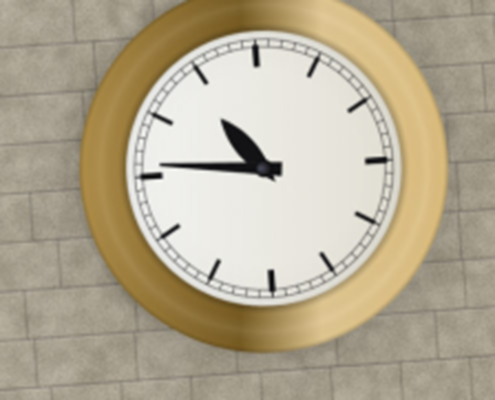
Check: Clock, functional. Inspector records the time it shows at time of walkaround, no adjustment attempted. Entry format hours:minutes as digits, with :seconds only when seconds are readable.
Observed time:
10:46
